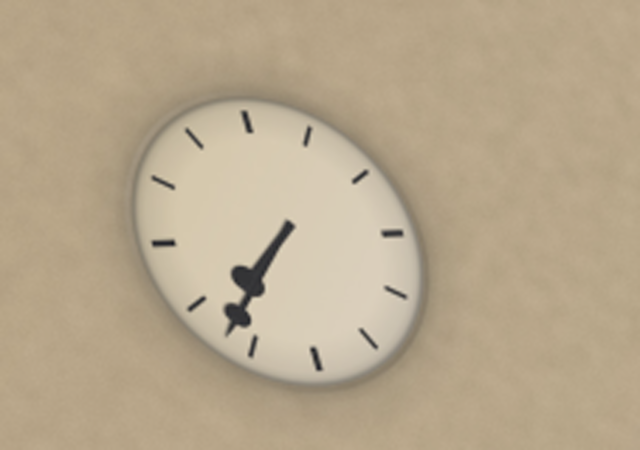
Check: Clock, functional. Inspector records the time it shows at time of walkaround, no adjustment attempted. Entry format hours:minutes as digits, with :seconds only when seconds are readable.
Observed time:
7:37
